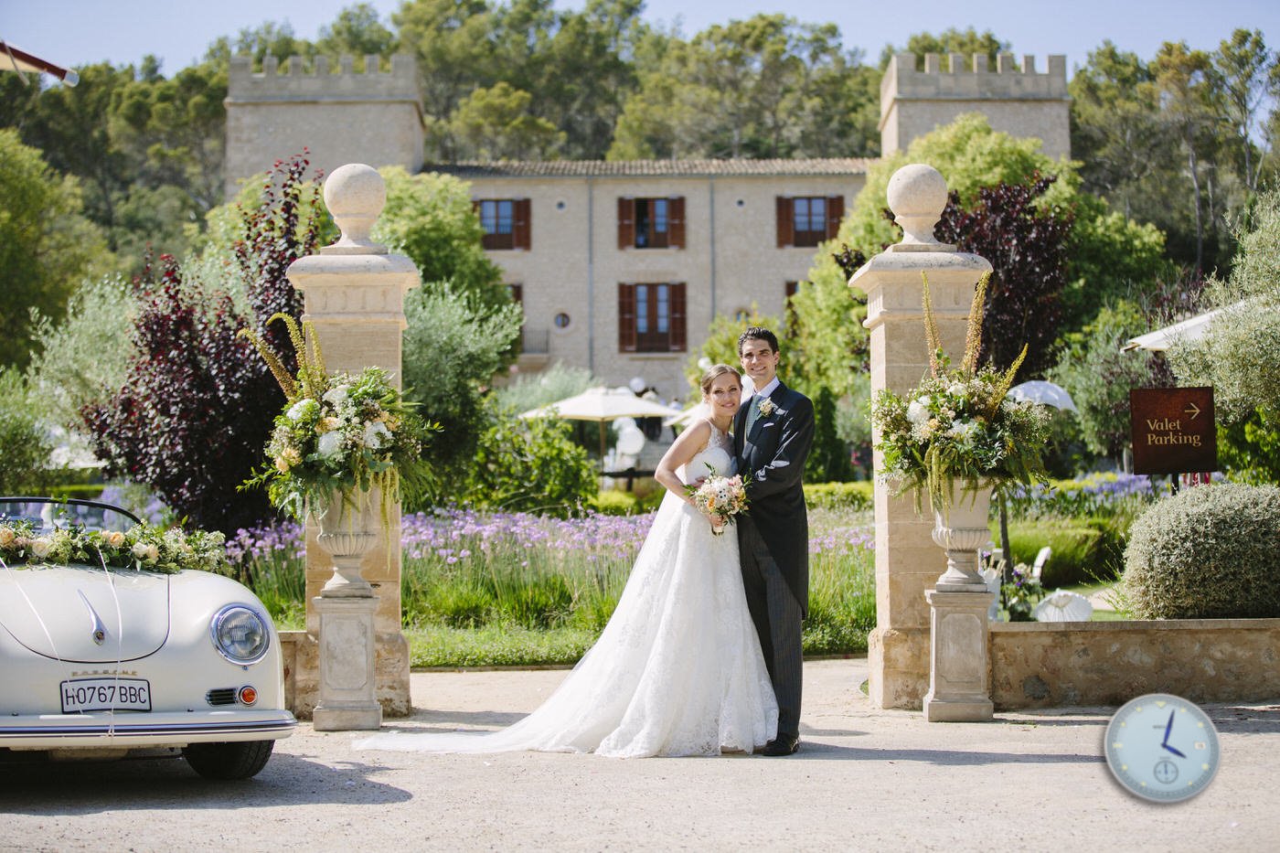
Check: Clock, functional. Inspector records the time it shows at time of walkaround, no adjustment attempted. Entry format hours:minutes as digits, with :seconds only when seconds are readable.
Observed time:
4:03
